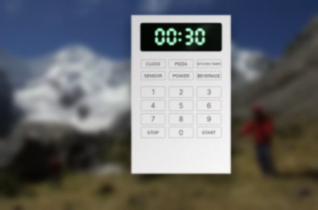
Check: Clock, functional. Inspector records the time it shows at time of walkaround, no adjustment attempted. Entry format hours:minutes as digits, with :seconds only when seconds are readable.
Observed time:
0:30
